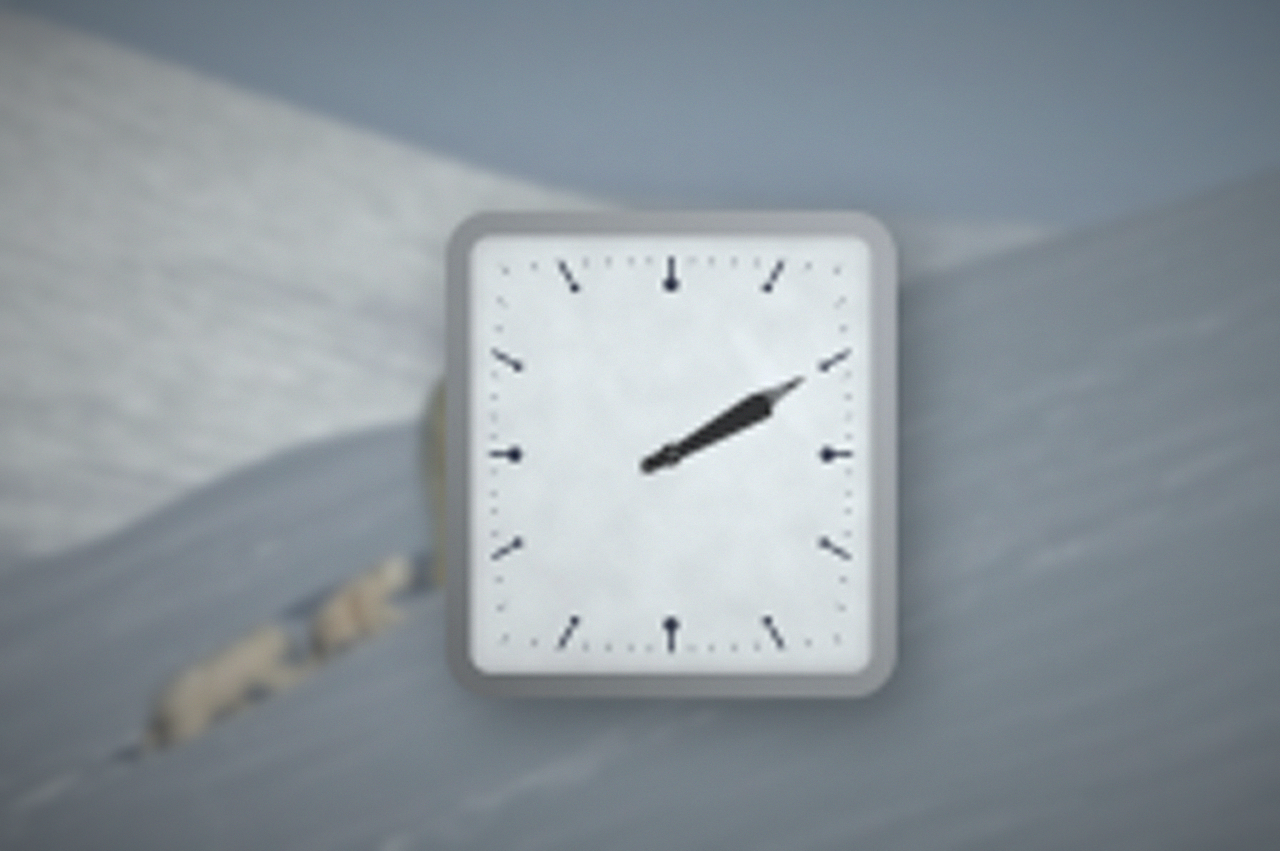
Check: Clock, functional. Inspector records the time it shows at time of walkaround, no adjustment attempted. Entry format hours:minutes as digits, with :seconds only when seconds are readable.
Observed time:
2:10
